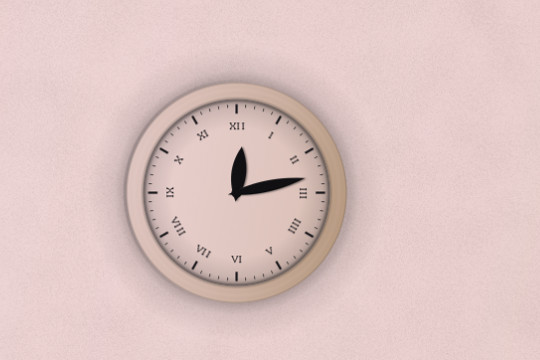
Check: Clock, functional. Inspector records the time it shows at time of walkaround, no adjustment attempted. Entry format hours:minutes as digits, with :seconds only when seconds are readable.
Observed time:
12:13
